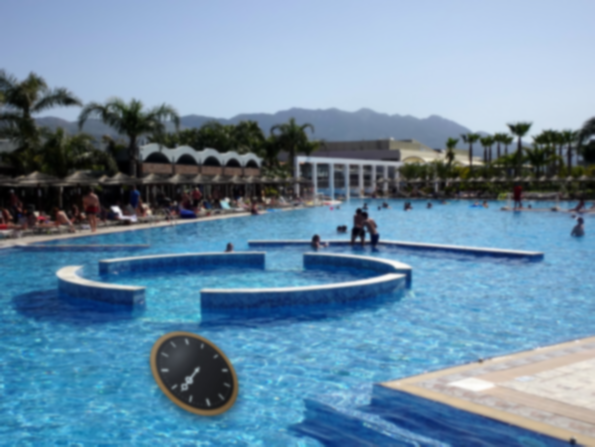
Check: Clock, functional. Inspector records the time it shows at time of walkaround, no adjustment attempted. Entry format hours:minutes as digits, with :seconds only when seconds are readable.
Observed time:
7:38
